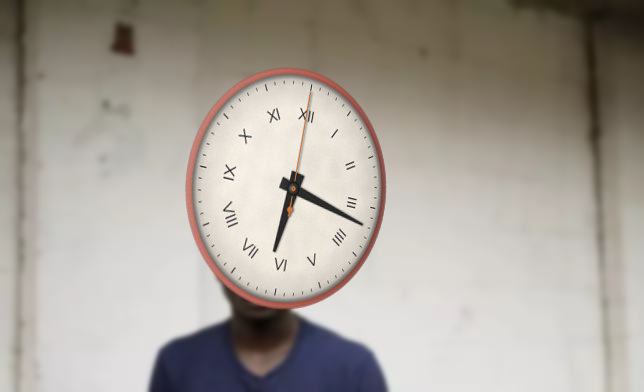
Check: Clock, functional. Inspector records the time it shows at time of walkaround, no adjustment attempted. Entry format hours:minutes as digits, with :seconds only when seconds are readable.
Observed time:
6:17:00
